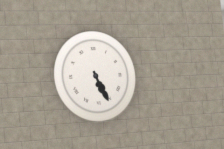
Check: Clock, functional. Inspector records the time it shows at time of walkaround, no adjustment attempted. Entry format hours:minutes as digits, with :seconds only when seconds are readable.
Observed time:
5:26
